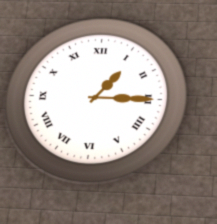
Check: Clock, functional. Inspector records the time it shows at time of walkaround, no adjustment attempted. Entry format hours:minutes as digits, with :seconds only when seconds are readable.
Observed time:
1:15
